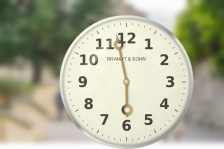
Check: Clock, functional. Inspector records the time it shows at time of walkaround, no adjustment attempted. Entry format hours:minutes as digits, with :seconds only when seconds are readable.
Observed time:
5:58
